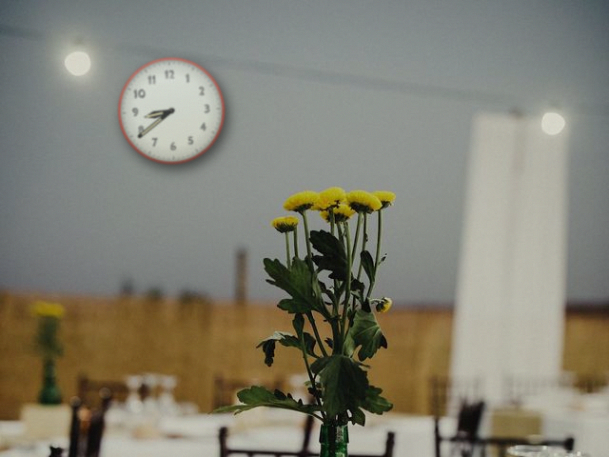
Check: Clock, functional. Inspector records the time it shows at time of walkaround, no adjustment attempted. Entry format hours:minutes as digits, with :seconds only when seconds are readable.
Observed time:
8:39
